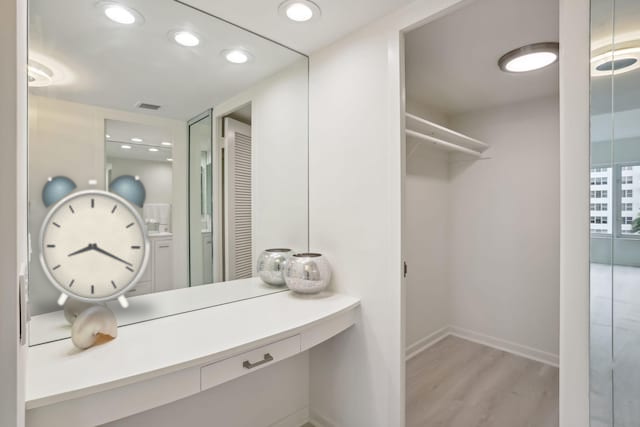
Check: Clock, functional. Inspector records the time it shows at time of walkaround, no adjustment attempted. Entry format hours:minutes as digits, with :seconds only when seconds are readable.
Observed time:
8:19
